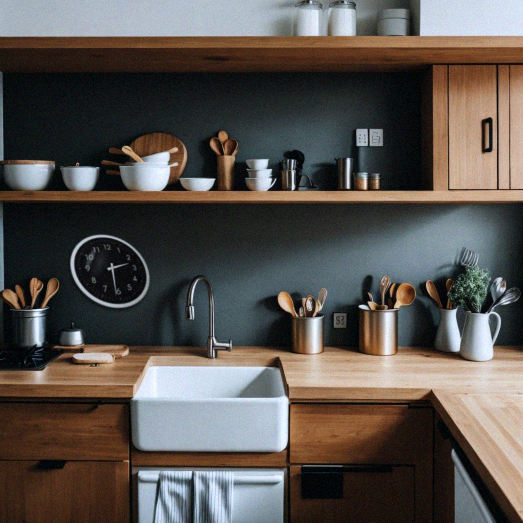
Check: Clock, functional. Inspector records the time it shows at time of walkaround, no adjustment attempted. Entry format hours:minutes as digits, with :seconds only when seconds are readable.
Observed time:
2:31
